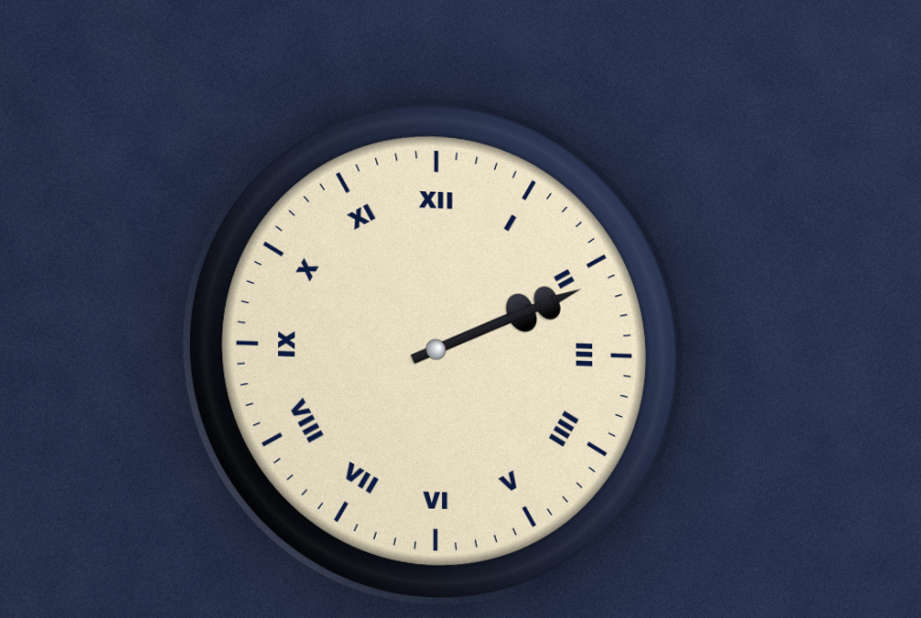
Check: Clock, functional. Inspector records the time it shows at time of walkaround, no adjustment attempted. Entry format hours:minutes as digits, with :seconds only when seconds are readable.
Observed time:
2:11
